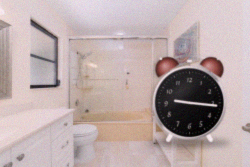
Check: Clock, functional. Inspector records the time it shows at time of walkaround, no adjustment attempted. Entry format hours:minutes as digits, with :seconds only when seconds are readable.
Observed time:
9:16
